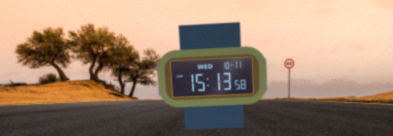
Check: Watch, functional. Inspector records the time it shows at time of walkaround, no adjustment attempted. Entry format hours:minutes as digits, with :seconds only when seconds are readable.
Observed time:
15:13
